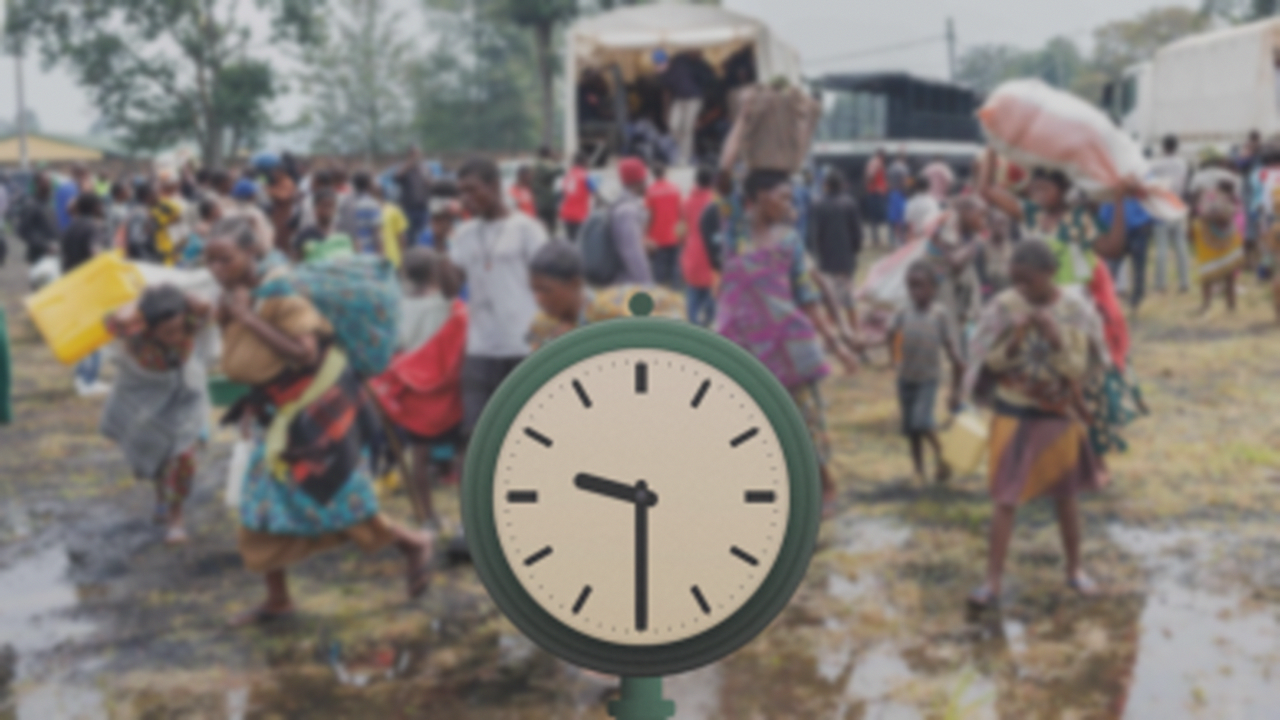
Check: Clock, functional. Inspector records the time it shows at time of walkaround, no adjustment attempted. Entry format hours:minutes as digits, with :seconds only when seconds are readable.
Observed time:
9:30
